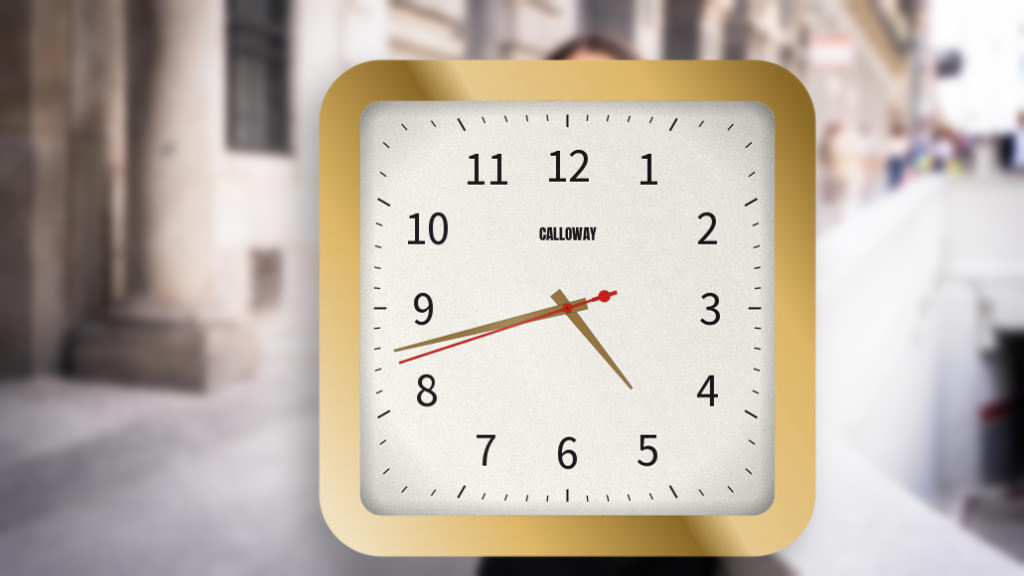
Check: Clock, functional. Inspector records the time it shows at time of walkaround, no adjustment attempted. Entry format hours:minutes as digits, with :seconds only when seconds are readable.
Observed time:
4:42:42
